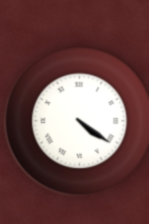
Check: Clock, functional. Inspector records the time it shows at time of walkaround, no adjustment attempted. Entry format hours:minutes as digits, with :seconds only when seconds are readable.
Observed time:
4:21
